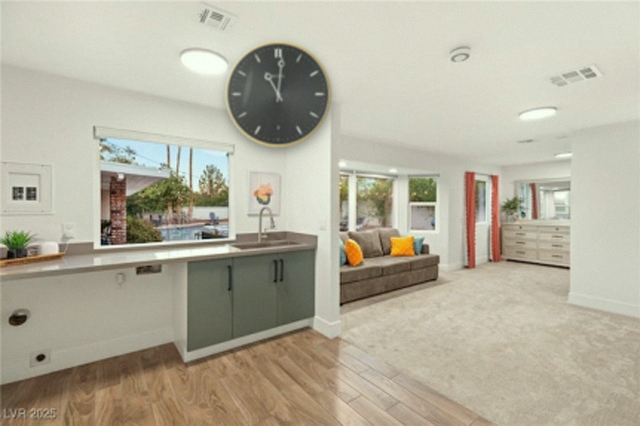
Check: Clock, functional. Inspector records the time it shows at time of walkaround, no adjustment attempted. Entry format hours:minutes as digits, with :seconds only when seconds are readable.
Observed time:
11:01
